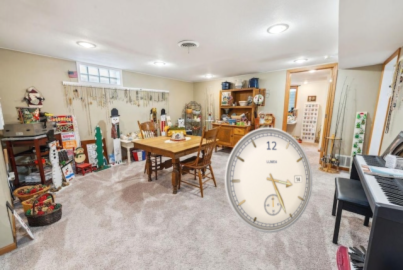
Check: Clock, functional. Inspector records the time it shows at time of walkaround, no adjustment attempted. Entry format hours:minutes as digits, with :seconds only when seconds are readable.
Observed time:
3:26
